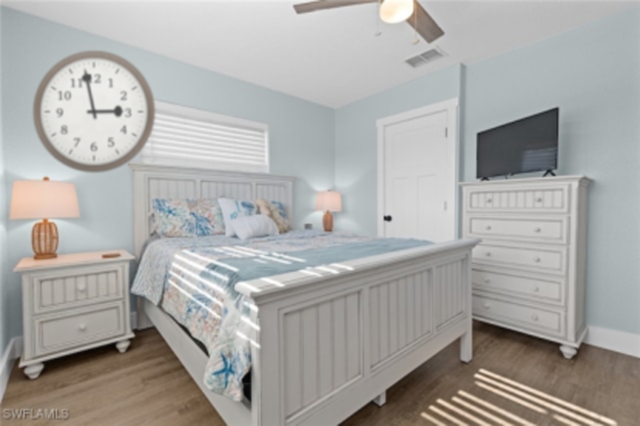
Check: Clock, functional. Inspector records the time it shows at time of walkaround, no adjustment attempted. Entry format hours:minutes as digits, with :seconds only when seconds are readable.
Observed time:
2:58
